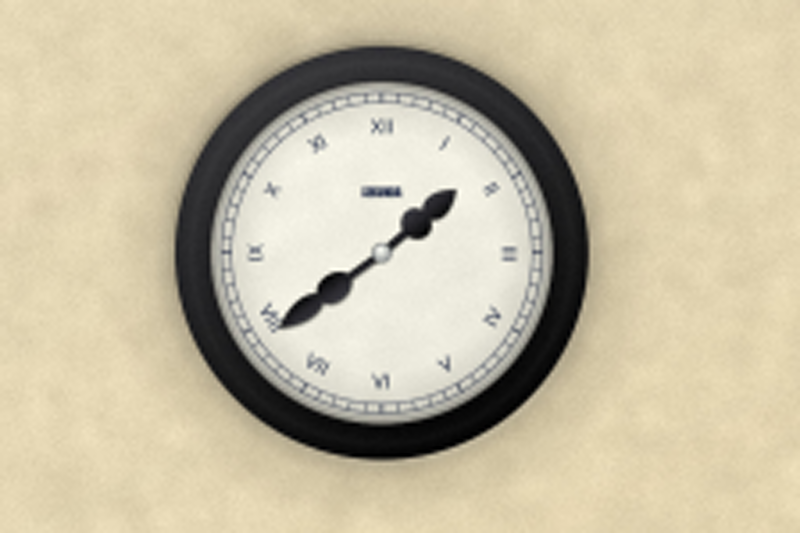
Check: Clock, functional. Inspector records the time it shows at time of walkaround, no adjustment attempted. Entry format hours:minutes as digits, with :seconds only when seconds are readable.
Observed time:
1:39
